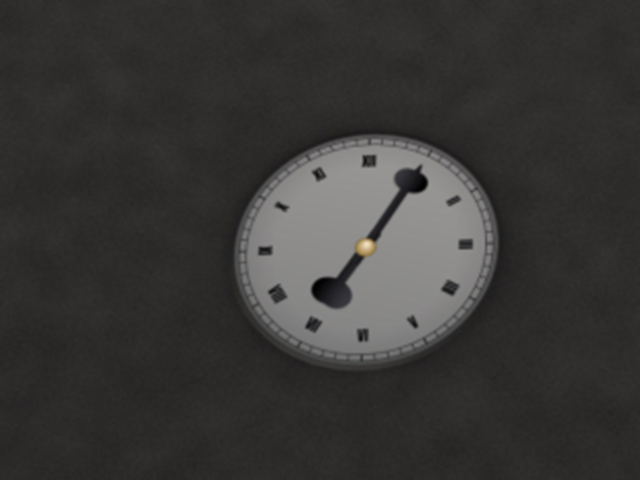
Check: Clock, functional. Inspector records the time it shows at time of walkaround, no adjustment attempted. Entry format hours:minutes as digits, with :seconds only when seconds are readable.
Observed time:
7:05
